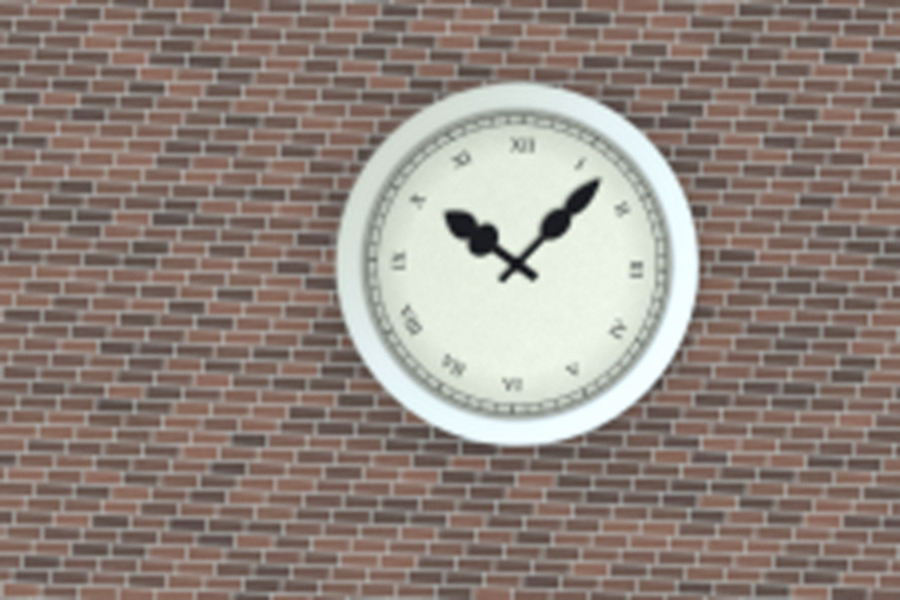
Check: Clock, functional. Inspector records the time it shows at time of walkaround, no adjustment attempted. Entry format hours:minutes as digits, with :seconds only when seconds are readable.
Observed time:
10:07
